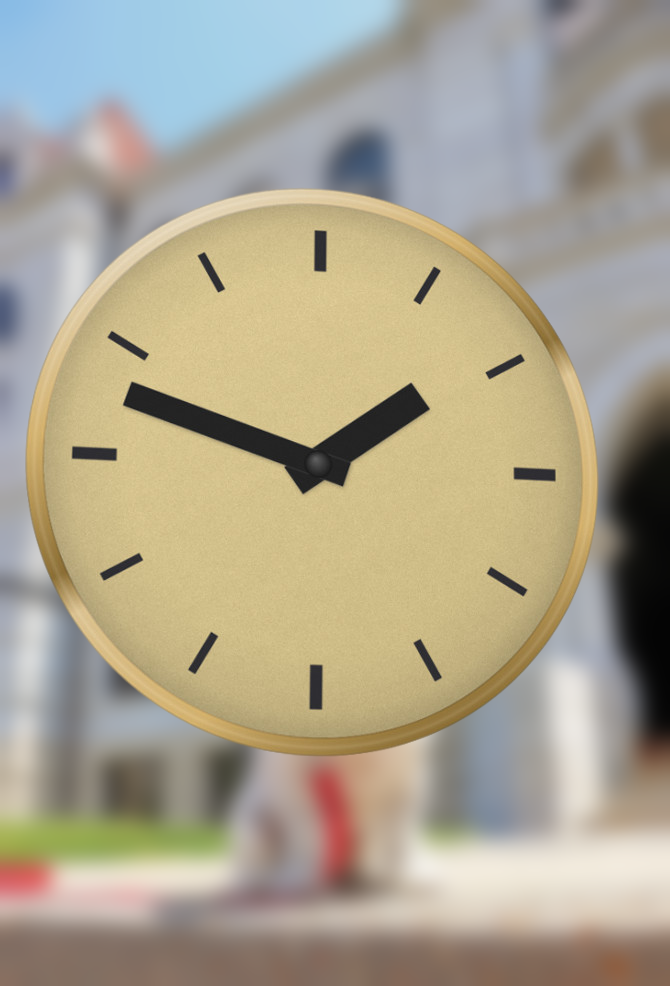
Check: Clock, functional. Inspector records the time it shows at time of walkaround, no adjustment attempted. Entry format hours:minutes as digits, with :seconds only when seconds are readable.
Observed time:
1:48
